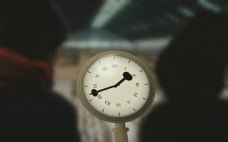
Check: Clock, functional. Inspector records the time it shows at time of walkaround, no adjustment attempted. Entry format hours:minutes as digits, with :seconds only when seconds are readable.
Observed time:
1:42
